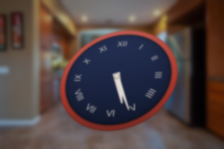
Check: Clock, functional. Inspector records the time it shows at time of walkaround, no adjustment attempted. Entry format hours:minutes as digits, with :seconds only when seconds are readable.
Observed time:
5:26
